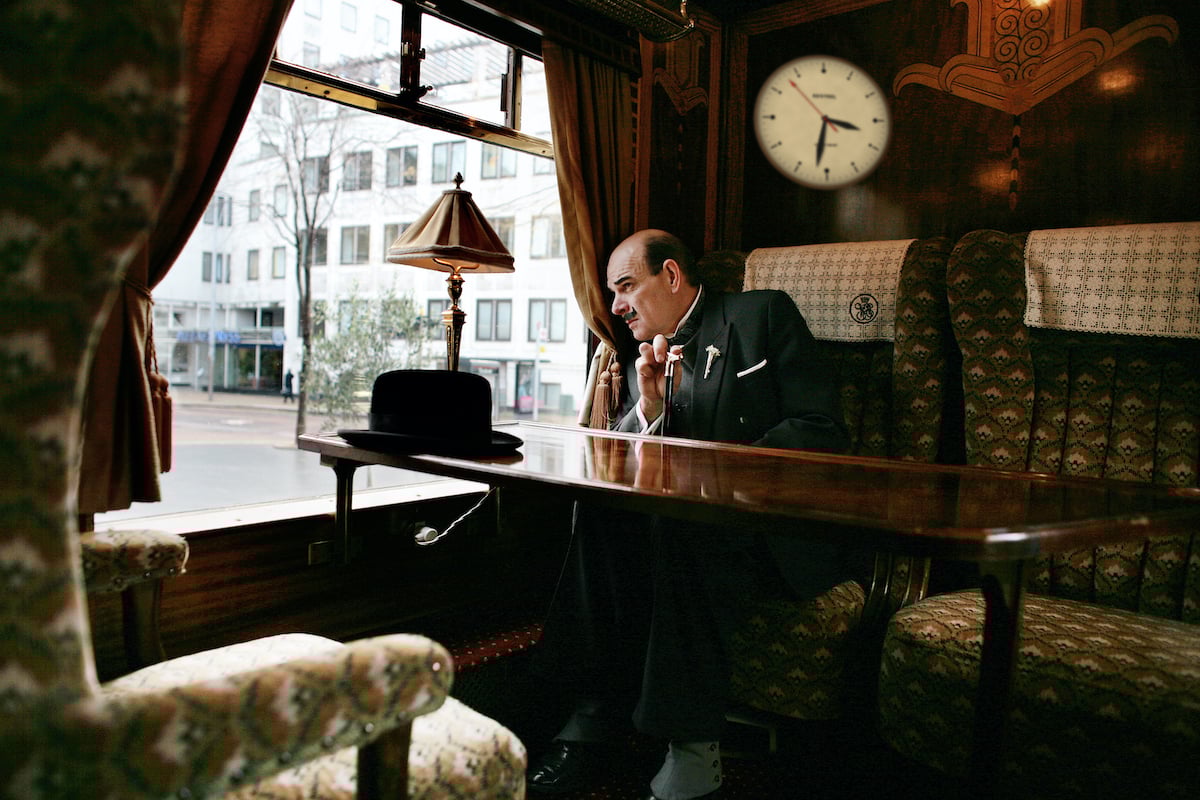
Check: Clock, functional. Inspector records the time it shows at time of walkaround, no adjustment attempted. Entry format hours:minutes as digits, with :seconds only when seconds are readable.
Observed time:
3:31:53
